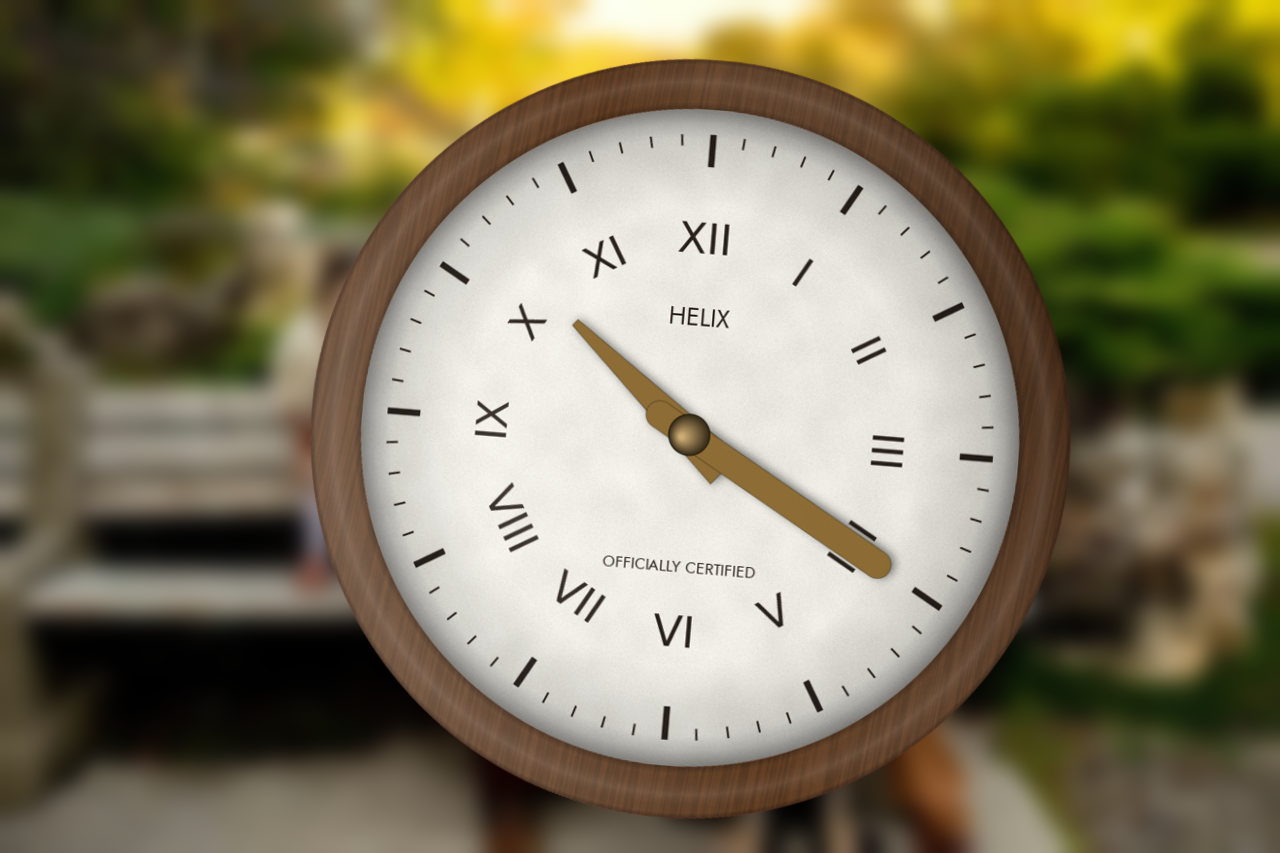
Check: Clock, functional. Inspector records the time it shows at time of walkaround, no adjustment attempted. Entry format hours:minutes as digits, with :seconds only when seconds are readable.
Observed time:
10:20
